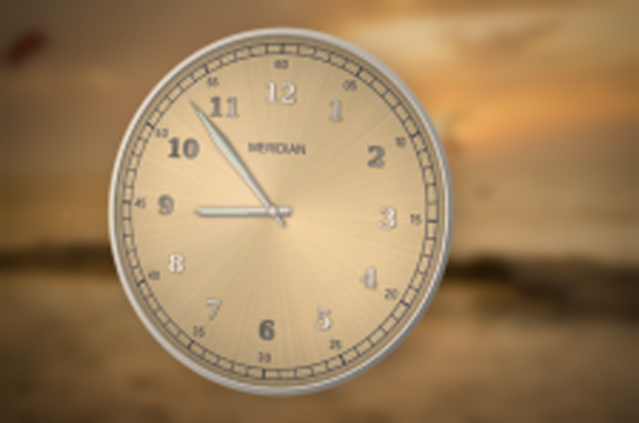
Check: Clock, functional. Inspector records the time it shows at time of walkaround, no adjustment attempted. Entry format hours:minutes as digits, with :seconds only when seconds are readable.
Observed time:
8:53
